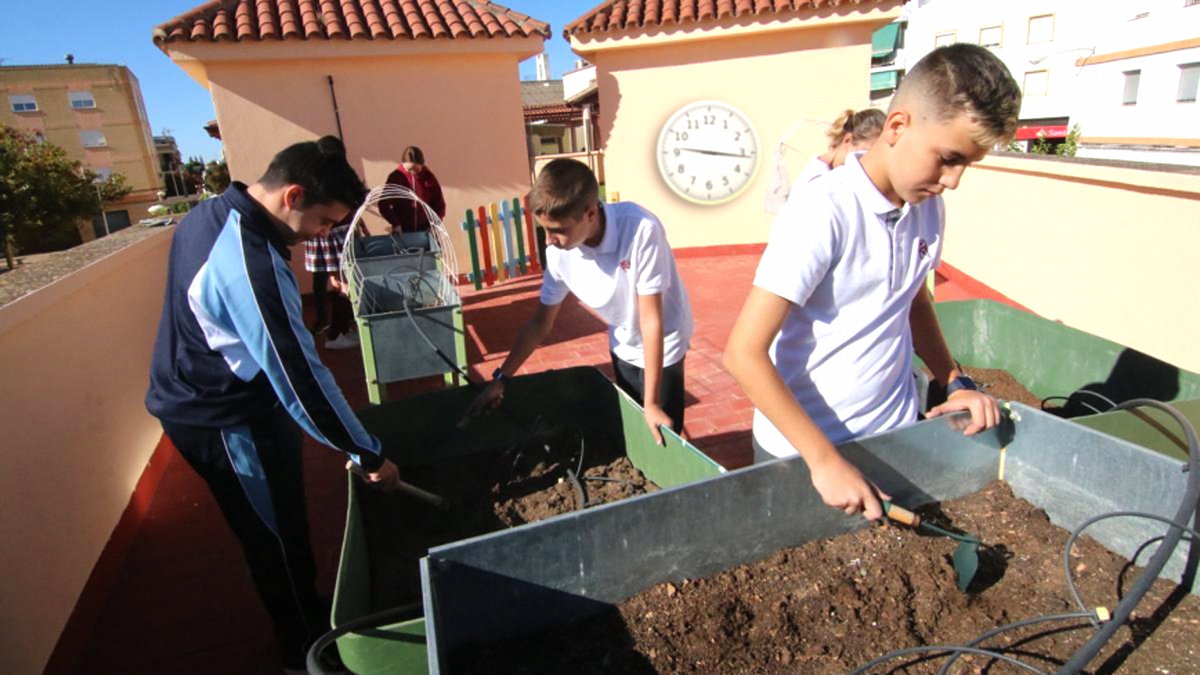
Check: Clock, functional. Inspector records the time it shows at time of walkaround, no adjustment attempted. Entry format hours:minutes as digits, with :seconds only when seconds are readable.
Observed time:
9:16
